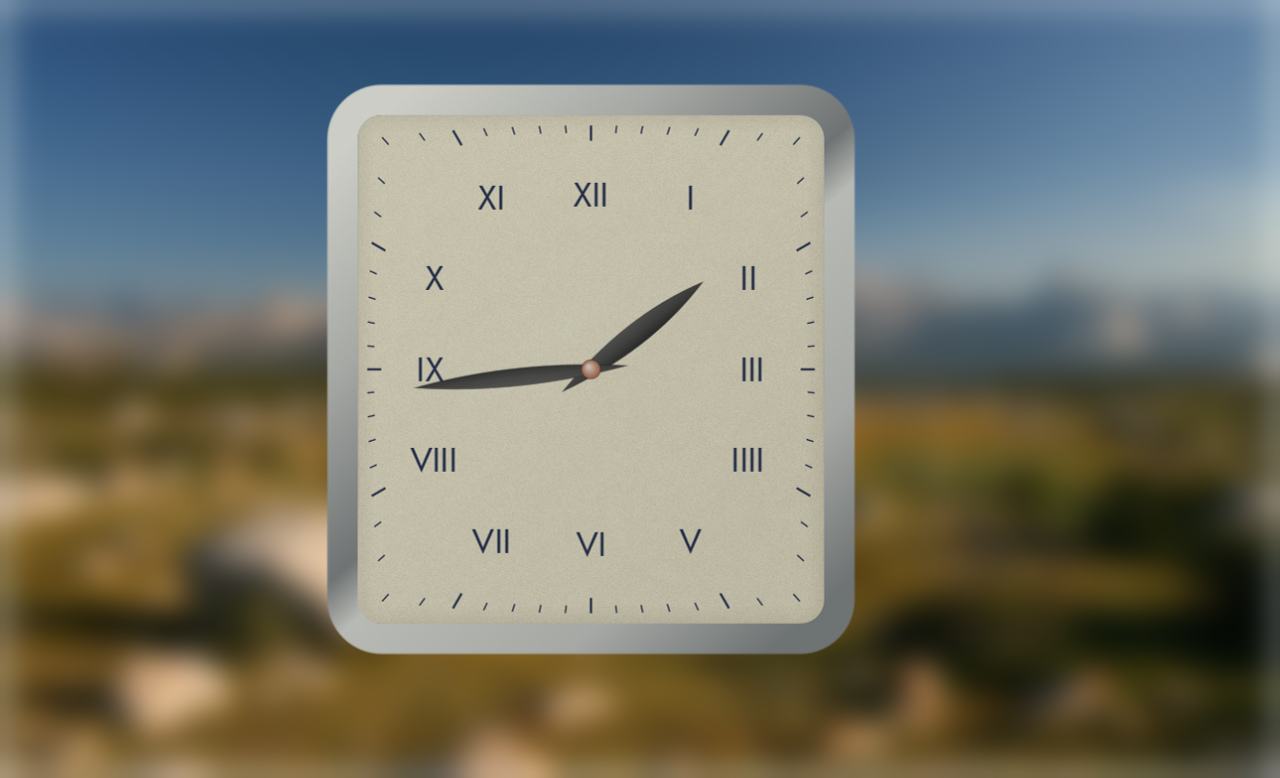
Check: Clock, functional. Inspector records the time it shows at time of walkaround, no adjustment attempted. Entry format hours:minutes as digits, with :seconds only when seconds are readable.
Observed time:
1:44
